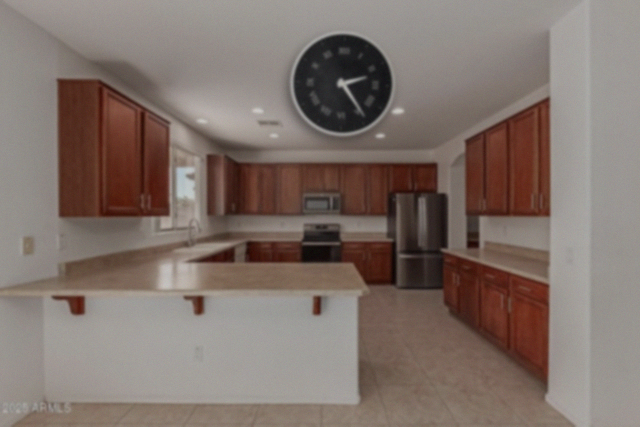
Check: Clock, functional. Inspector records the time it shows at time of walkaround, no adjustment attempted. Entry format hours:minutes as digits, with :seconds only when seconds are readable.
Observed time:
2:24
